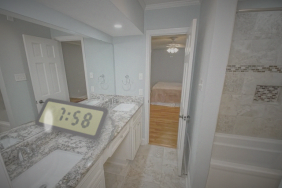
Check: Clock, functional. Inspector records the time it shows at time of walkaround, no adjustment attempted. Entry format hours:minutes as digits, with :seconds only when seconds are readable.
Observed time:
7:58
